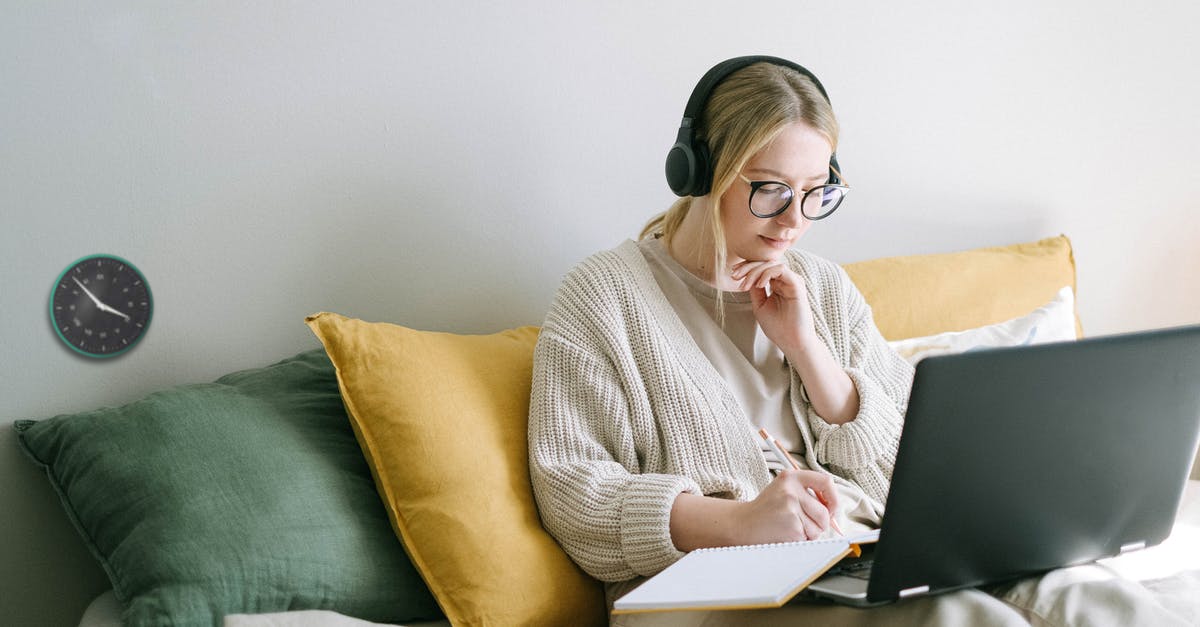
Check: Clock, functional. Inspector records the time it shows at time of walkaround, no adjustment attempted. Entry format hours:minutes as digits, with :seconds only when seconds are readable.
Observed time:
3:53
